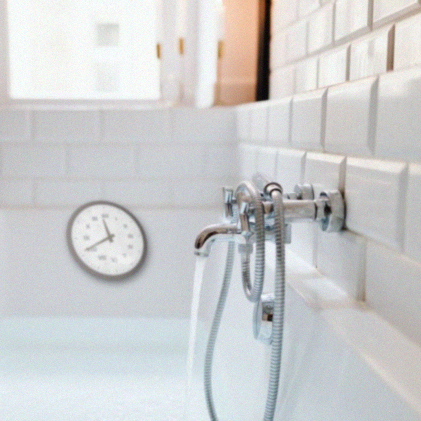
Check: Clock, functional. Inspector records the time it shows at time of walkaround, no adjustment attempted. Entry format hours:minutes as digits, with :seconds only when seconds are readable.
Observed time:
11:41
